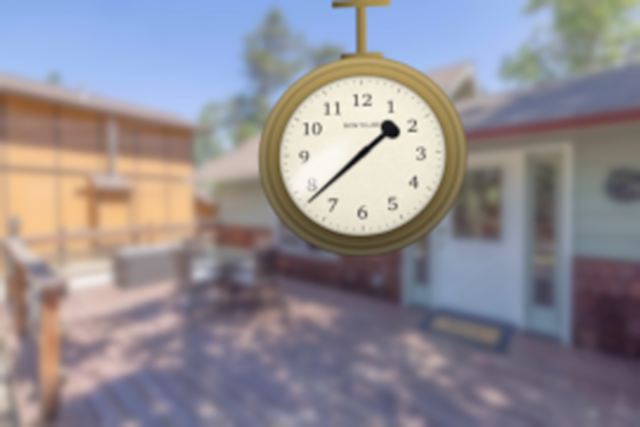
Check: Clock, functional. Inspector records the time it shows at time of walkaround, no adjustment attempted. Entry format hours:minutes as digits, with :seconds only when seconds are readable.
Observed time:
1:38
